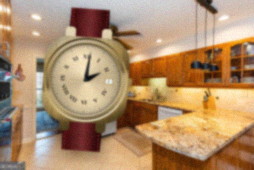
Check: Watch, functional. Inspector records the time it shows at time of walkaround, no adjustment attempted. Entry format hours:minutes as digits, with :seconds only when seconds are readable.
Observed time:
2:01
